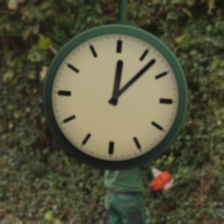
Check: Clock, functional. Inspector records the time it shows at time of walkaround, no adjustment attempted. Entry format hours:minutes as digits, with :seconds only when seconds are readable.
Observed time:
12:07
